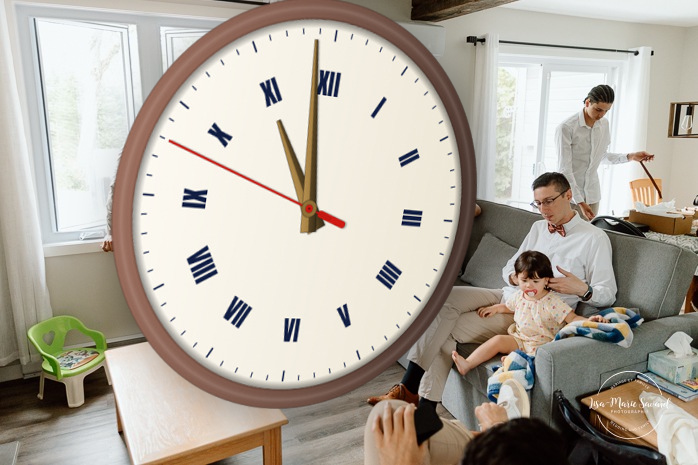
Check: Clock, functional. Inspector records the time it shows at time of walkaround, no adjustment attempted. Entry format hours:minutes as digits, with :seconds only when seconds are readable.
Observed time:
10:58:48
